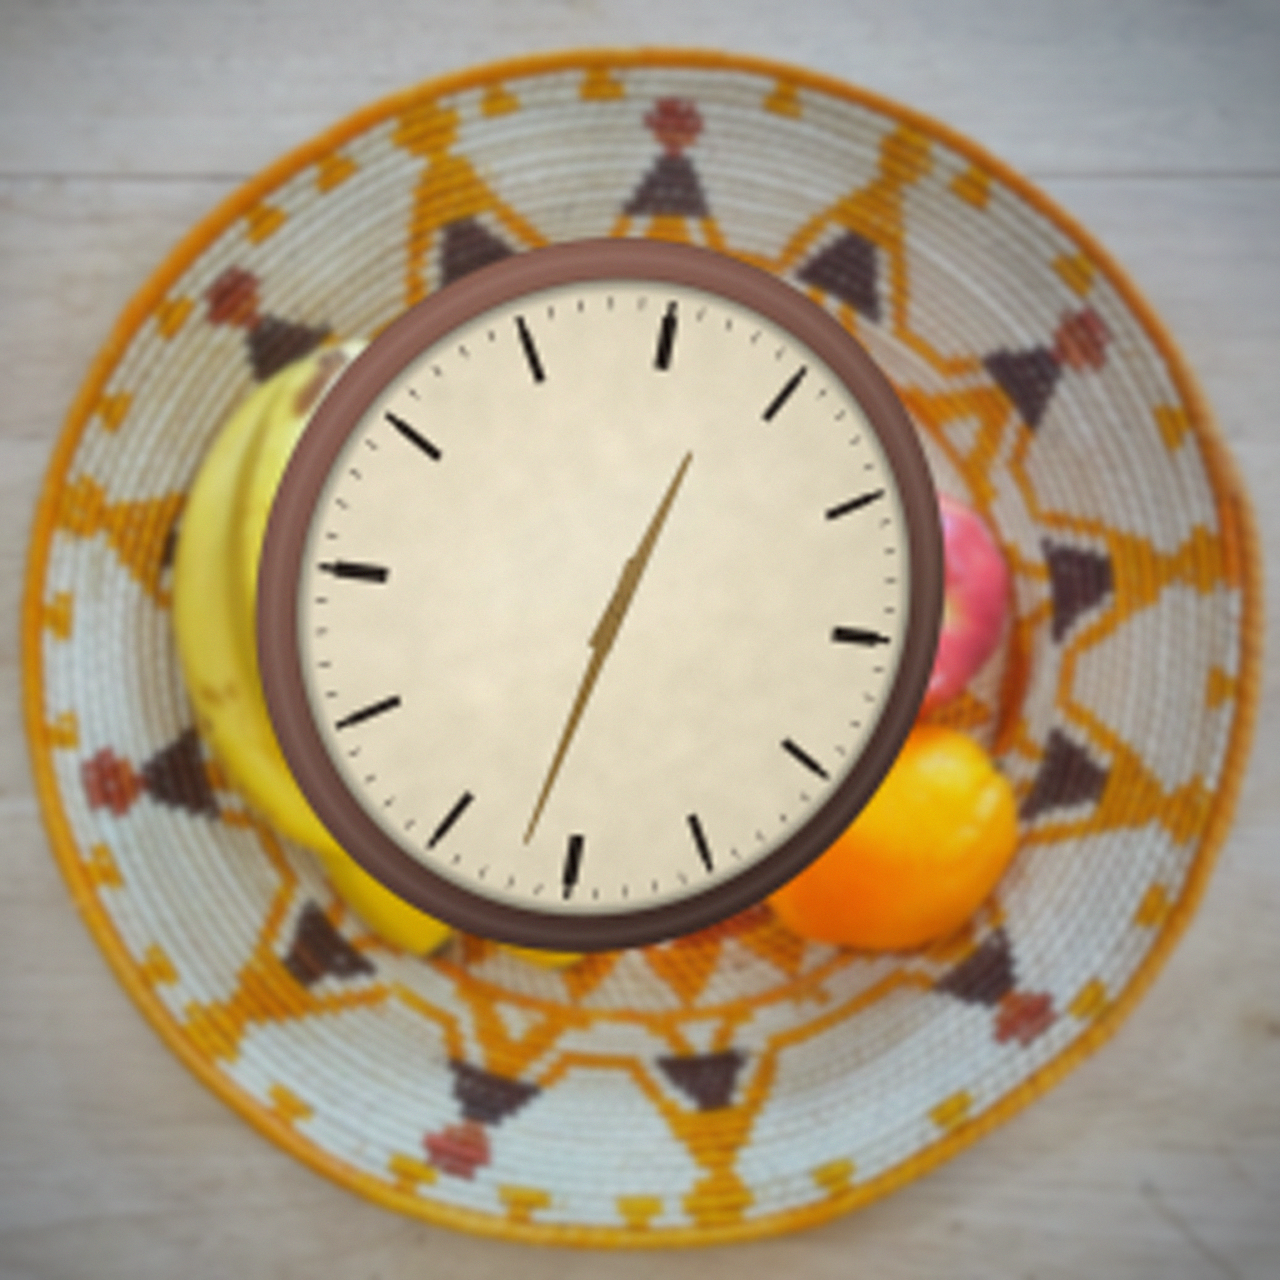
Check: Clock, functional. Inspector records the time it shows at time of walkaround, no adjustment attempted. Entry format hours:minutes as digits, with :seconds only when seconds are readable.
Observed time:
12:32
